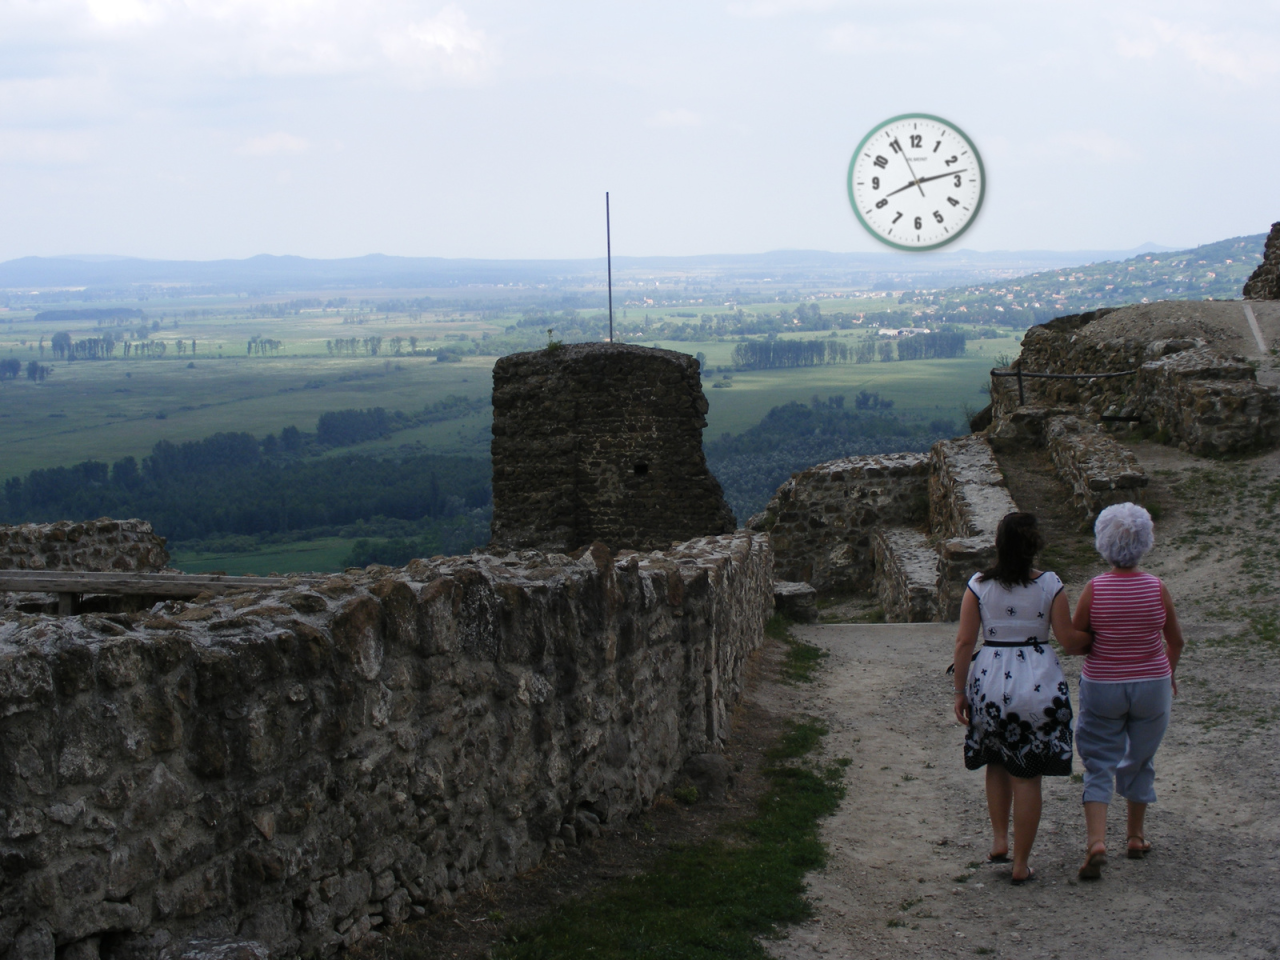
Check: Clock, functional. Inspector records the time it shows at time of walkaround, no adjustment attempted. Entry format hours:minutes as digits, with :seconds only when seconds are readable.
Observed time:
8:12:56
